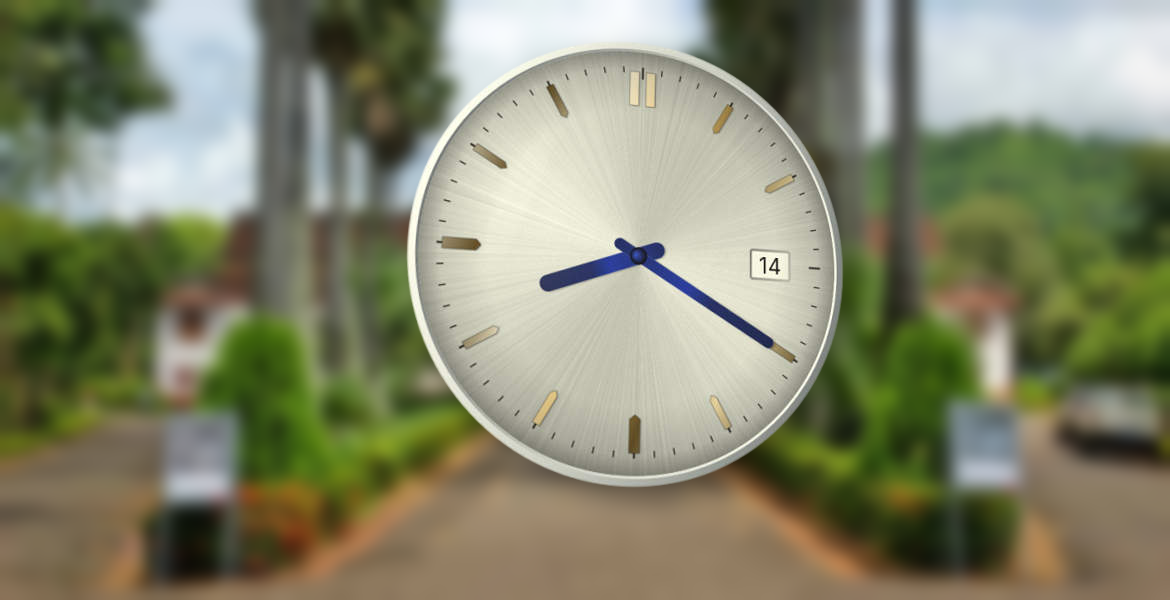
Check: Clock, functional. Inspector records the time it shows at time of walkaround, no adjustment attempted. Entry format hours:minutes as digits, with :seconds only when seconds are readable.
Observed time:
8:20
